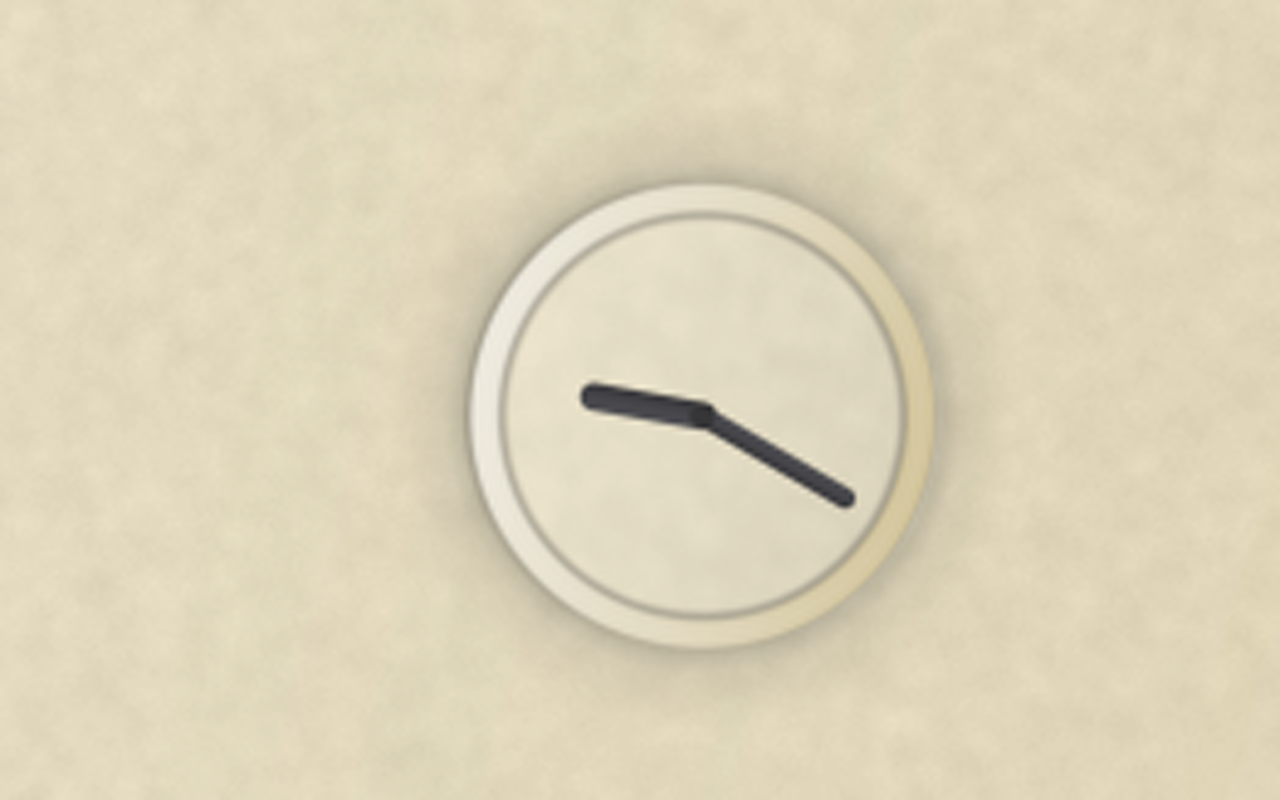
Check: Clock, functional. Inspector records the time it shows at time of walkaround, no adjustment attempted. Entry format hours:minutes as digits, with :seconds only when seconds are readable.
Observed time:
9:20
